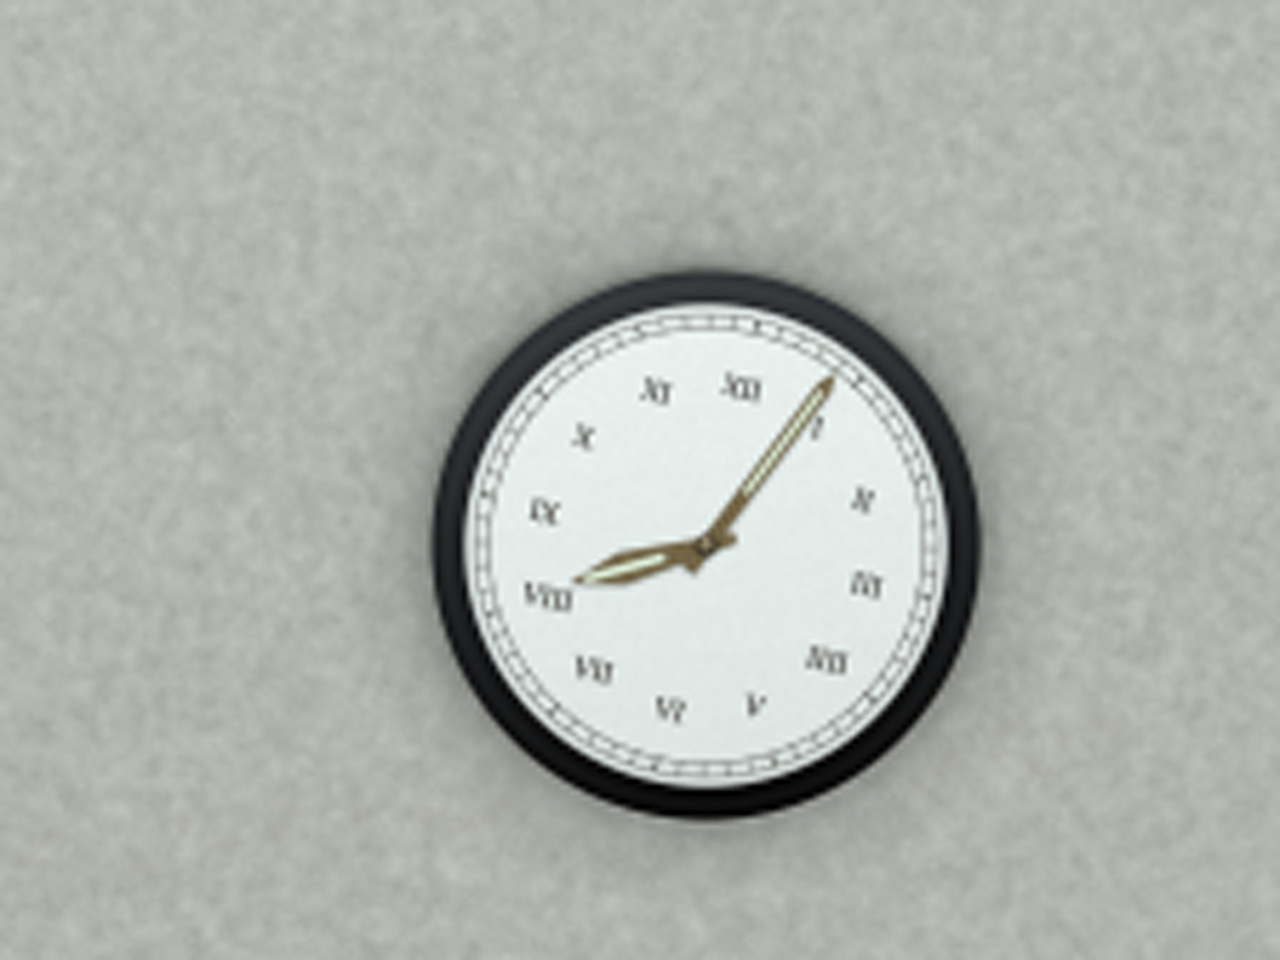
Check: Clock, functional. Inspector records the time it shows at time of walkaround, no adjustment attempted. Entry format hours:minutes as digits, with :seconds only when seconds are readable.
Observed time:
8:04
